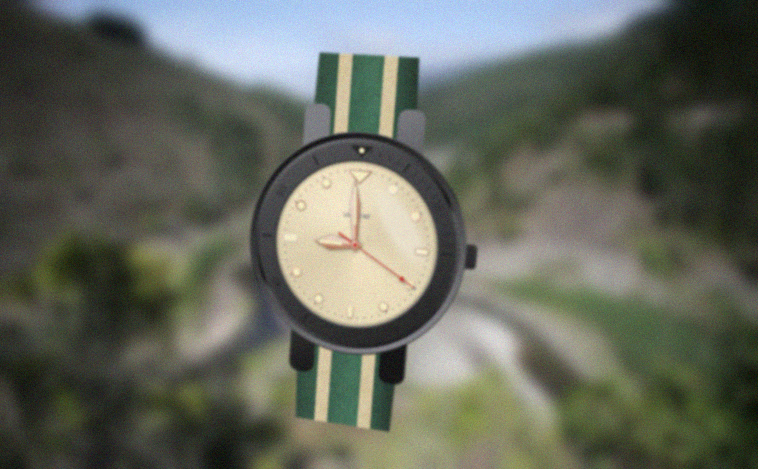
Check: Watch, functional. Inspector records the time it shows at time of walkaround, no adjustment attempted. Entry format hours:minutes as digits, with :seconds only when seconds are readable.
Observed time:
8:59:20
